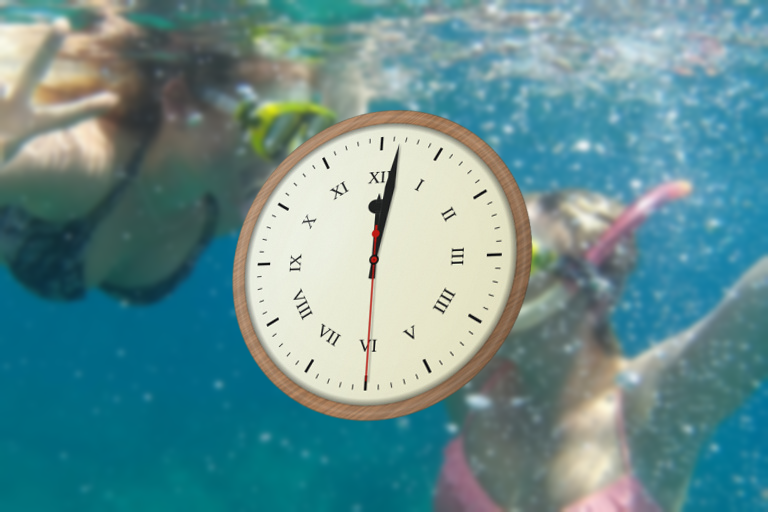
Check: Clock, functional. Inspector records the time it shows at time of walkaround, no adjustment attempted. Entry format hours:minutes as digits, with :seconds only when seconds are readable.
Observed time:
12:01:30
